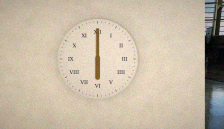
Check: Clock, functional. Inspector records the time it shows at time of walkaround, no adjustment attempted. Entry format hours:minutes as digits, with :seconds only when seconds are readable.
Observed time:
6:00
